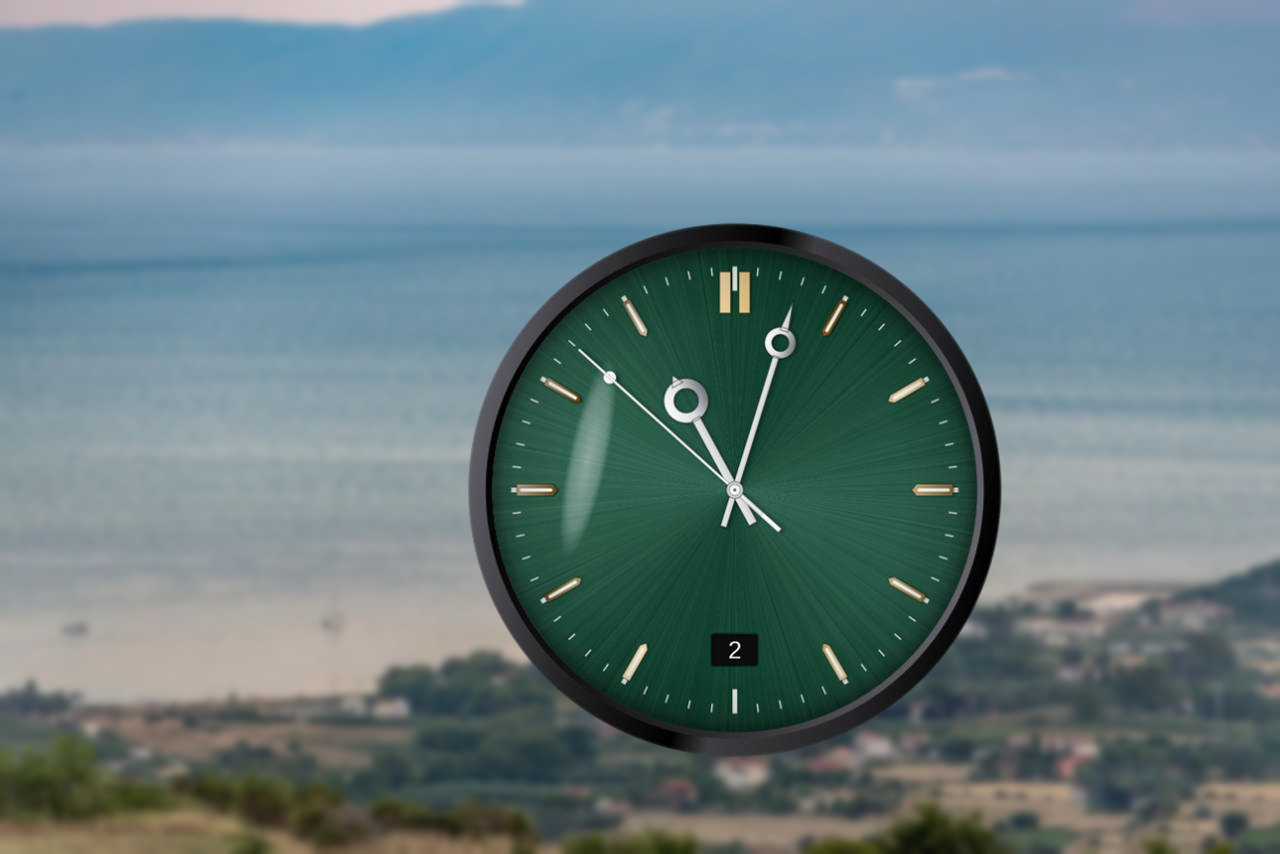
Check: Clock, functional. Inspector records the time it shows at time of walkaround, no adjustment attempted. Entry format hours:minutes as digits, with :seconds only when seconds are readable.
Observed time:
11:02:52
